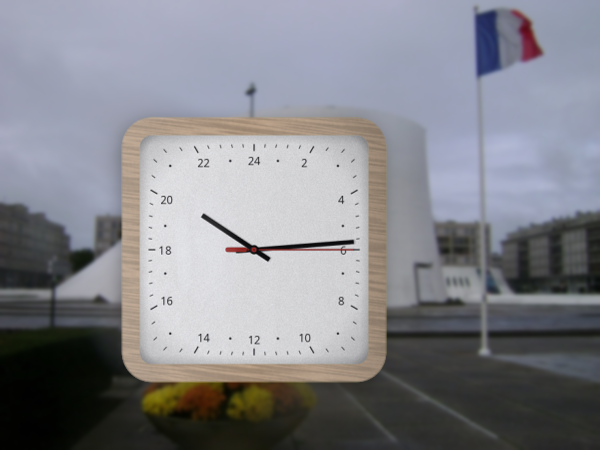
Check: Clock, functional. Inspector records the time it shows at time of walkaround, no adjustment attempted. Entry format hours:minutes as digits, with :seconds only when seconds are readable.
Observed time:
20:14:15
